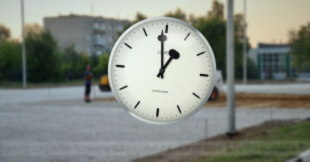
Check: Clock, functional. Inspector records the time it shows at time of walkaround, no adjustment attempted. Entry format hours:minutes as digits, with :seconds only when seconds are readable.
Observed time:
12:59
